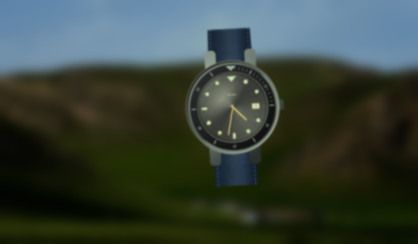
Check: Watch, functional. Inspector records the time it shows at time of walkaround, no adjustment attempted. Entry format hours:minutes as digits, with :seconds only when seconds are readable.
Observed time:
4:32
